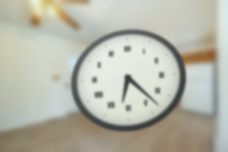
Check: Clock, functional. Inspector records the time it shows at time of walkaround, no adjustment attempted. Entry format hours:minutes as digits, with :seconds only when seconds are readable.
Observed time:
6:23
